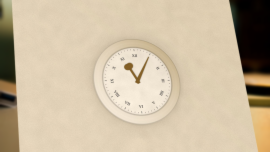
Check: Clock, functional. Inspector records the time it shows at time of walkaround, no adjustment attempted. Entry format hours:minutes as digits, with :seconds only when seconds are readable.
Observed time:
11:05
